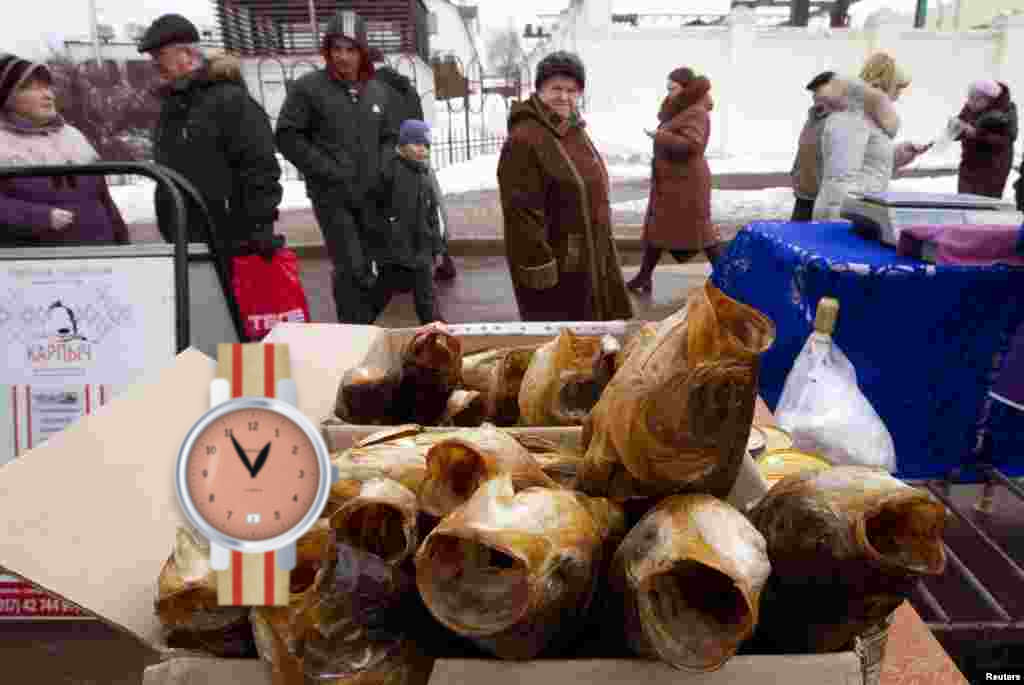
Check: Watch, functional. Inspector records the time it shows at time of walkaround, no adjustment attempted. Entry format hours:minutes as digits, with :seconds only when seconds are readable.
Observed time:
12:55
